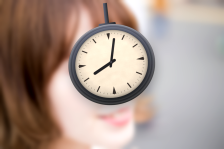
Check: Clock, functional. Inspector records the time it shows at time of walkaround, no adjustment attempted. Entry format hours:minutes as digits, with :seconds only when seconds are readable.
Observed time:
8:02
